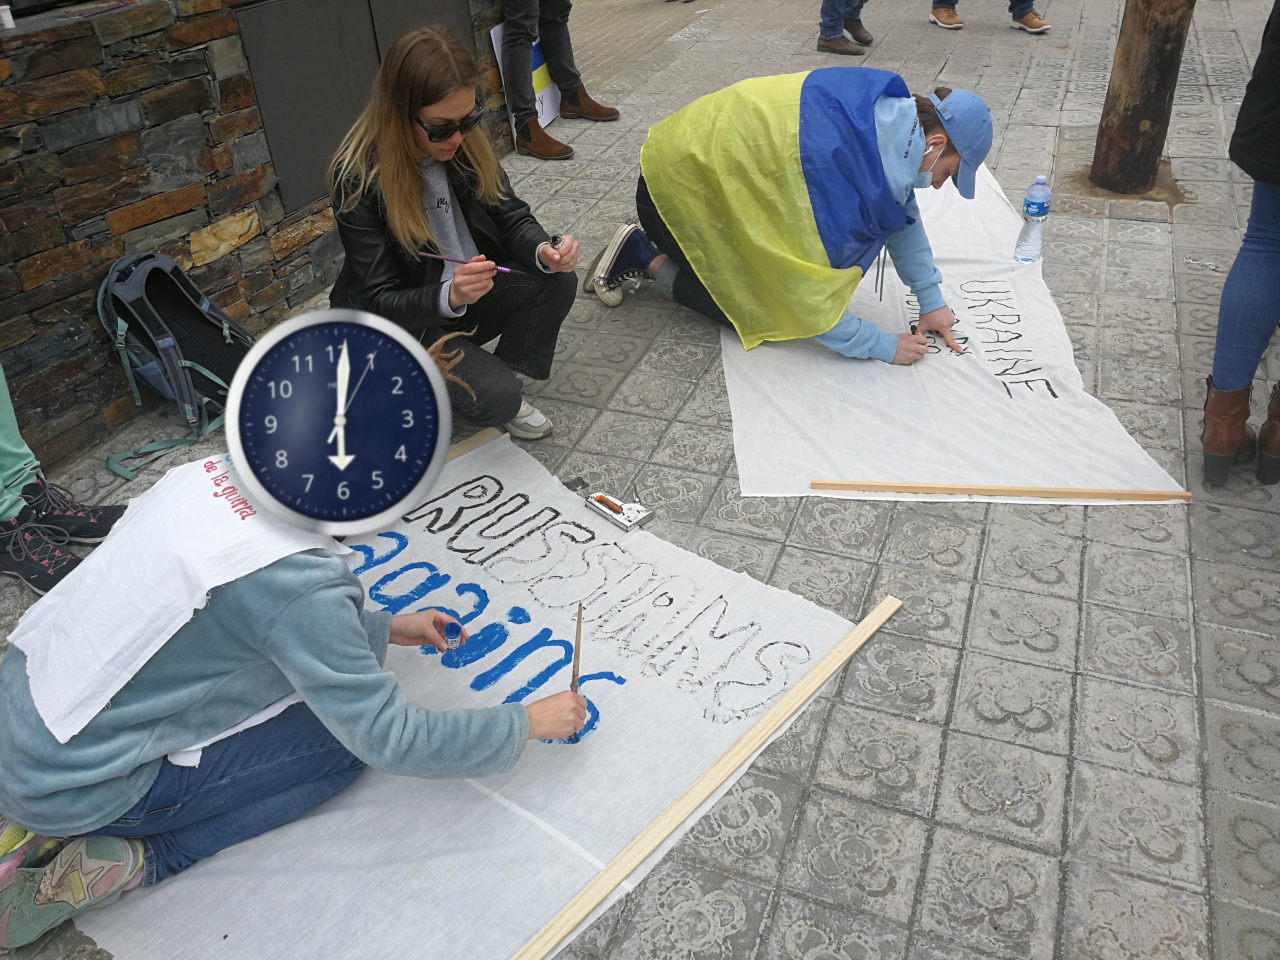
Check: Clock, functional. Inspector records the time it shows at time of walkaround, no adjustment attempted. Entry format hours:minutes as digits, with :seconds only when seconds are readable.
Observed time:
6:01:05
